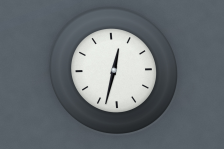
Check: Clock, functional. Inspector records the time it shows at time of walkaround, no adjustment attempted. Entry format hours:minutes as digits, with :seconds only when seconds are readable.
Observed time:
12:33
